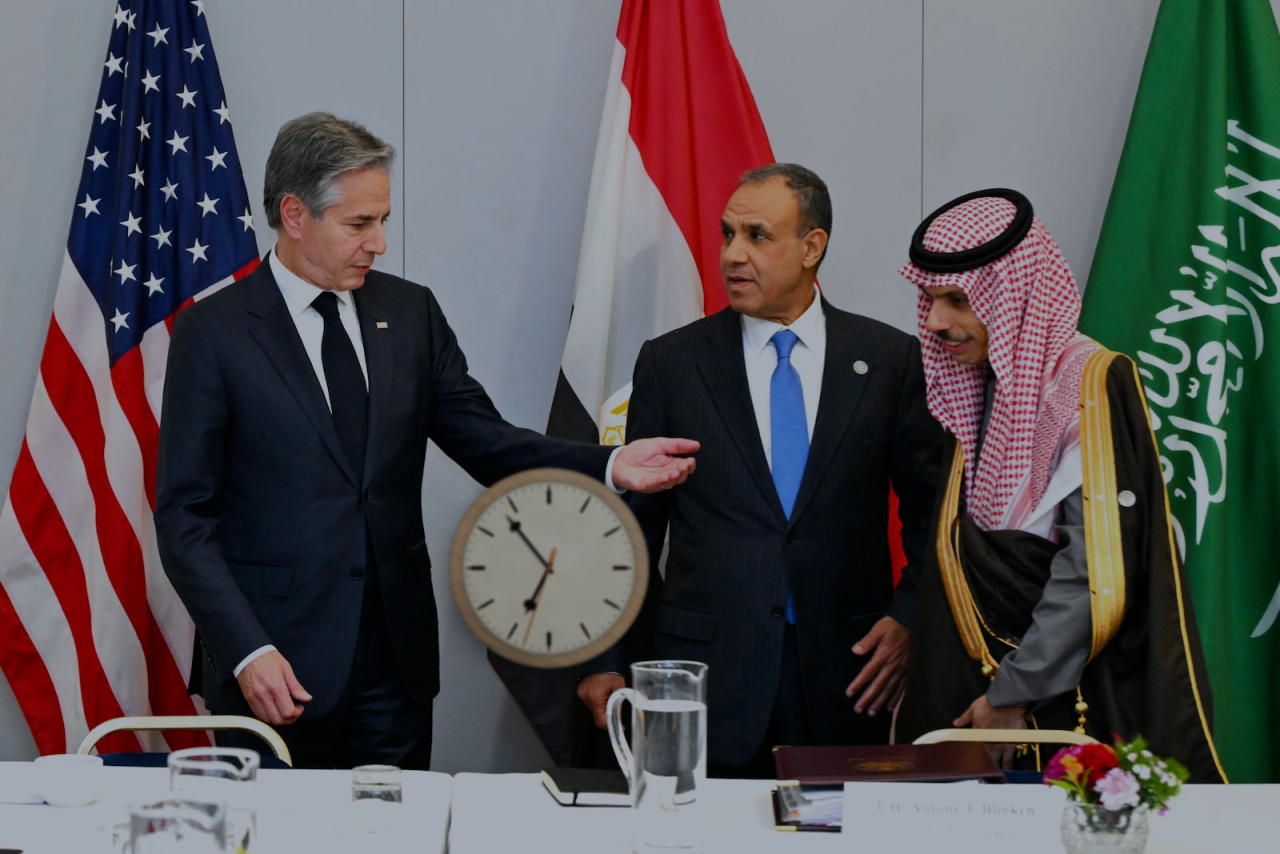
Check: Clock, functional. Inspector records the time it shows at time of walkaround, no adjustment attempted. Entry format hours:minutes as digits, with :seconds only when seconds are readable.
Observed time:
6:53:33
